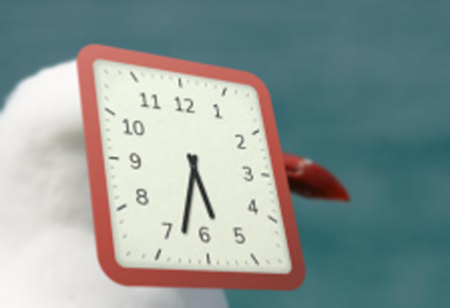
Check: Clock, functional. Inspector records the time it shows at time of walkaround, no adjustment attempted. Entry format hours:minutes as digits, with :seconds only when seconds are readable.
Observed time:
5:33
